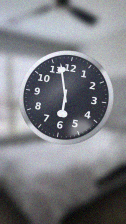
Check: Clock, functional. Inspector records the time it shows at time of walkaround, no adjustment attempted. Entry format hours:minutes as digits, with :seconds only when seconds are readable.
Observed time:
5:57
